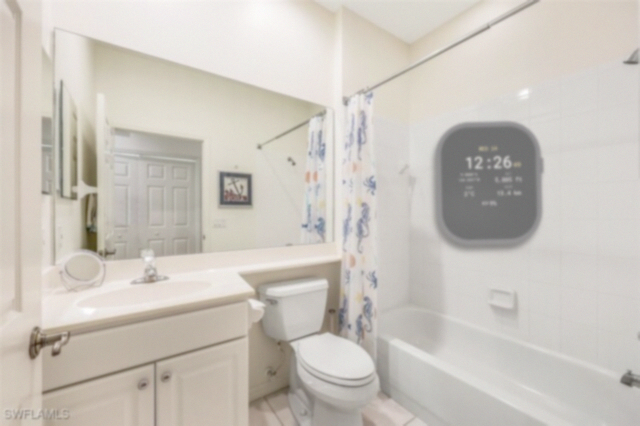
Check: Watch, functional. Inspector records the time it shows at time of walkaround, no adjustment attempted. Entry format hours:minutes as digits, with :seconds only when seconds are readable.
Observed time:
12:26
